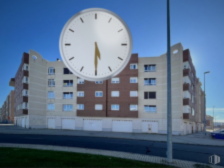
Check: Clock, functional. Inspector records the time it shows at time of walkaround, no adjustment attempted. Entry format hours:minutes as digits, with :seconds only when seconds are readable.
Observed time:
5:30
